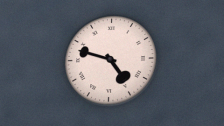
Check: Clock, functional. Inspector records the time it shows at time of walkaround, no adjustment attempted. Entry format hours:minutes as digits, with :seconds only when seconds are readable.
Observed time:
4:48
